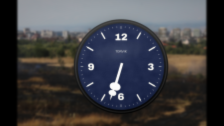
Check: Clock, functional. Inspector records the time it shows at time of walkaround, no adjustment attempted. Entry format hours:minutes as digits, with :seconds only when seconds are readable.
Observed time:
6:33
